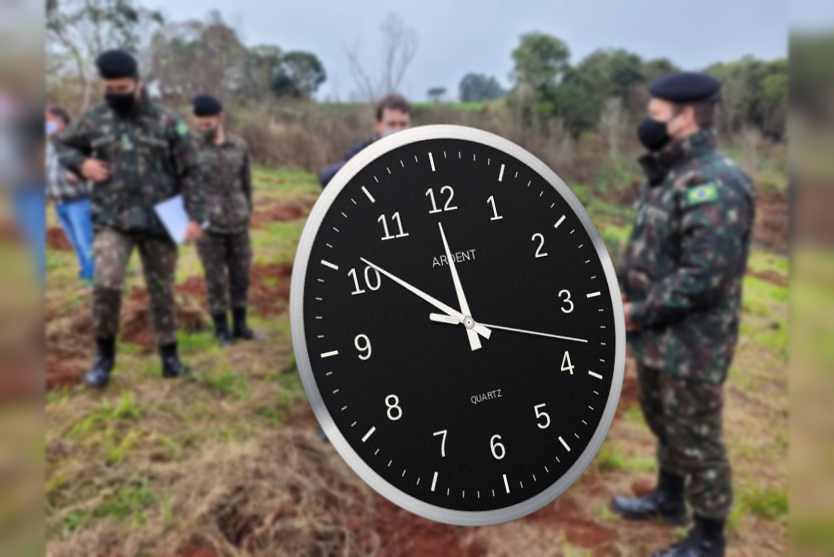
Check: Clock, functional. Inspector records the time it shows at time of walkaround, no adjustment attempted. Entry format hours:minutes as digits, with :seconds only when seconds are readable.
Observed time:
11:51:18
